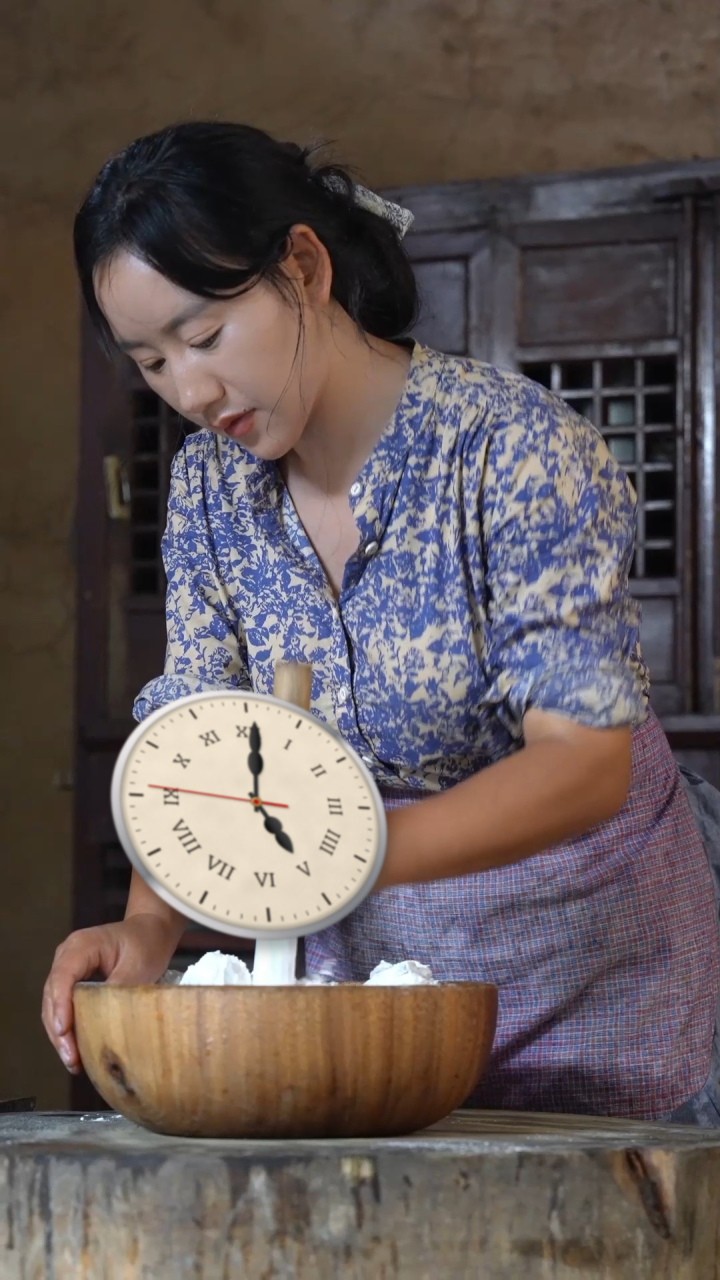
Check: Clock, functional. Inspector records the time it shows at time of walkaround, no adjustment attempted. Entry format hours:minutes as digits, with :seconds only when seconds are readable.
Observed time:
5:00:46
